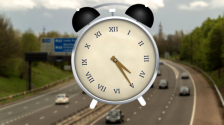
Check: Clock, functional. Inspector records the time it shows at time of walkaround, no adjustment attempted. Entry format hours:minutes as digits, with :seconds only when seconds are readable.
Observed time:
4:25
